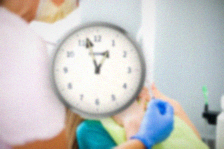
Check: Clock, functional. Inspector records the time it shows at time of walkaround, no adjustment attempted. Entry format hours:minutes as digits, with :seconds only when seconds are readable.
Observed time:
12:57
